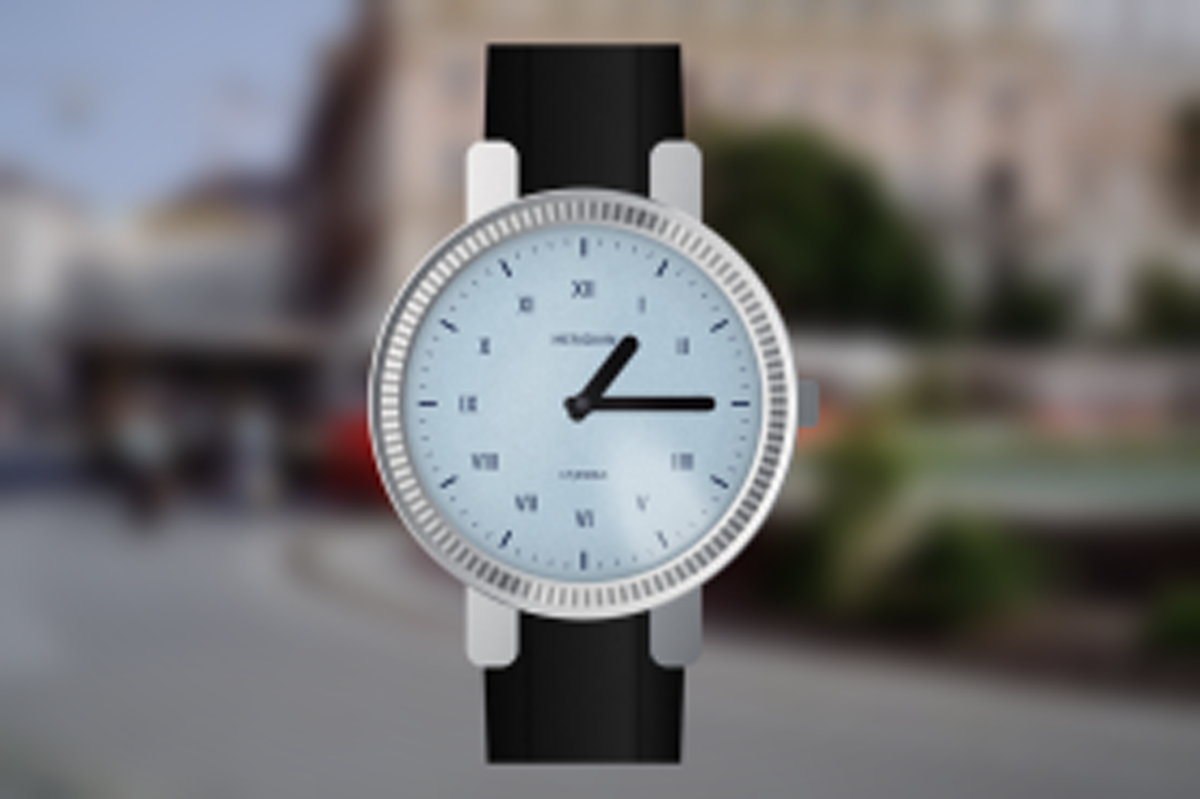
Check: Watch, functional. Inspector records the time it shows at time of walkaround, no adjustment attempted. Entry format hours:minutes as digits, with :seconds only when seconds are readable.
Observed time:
1:15
